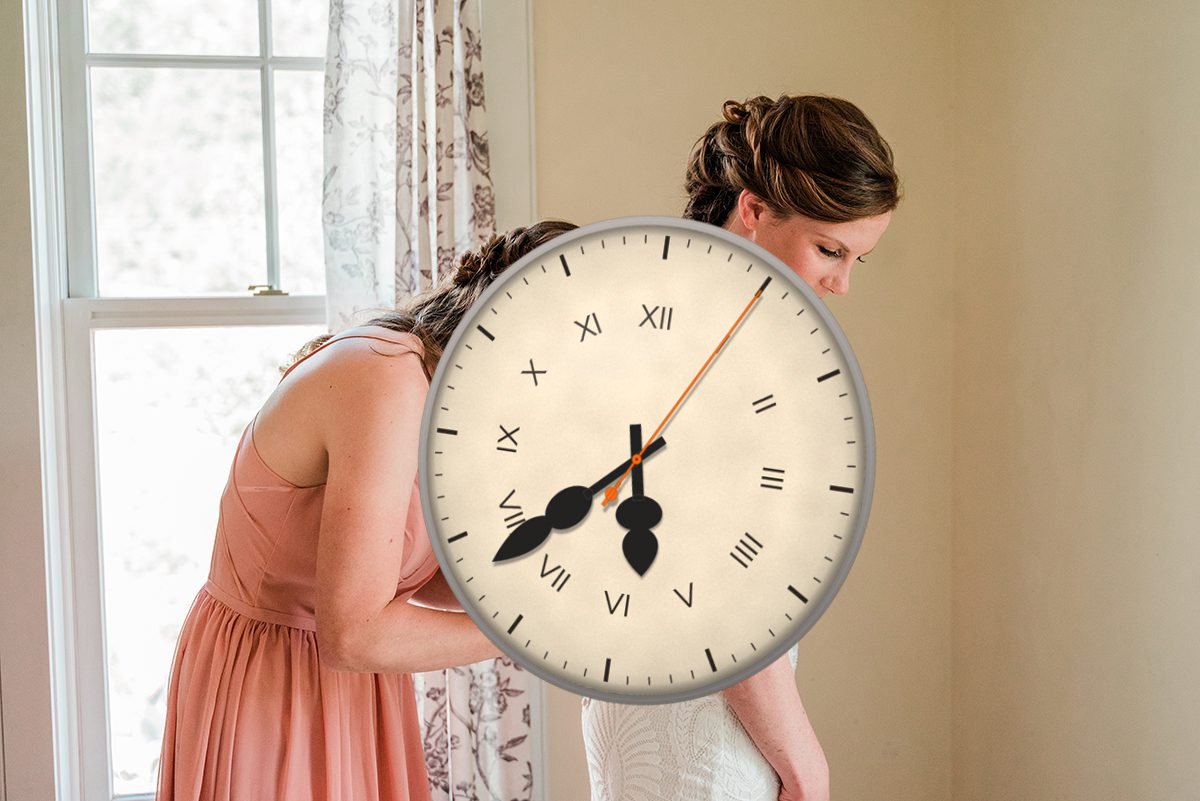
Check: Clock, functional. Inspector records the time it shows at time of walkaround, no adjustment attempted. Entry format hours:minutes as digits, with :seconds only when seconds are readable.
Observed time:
5:38:05
